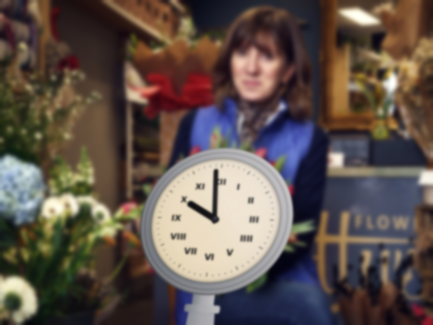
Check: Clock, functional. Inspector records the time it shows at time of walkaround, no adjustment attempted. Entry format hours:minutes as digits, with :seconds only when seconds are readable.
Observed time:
9:59
